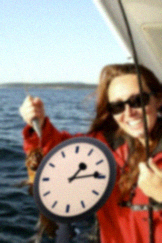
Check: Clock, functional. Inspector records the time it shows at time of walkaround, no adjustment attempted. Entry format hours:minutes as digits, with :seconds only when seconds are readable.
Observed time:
1:14
